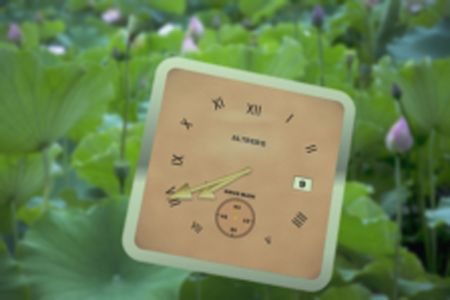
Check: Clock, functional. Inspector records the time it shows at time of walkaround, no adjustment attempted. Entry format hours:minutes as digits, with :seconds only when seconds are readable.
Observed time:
7:40
